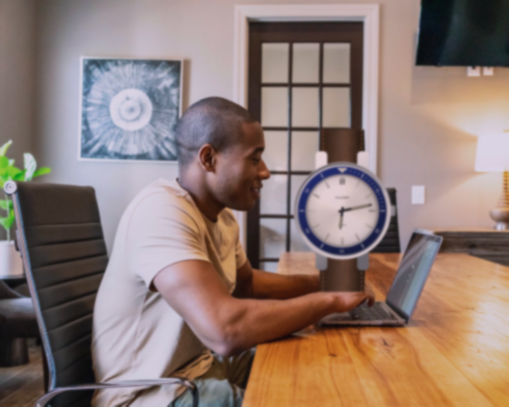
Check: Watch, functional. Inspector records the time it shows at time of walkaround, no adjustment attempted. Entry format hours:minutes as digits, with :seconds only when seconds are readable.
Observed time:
6:13
